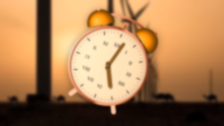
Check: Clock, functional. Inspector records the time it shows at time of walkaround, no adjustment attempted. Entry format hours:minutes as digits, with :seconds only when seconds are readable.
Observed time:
5:02
